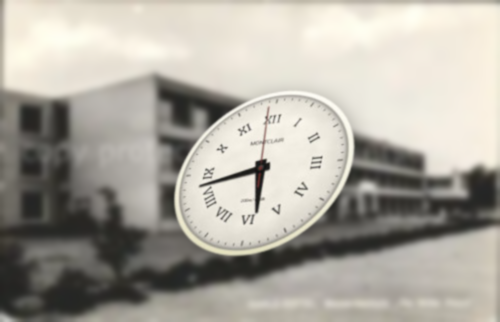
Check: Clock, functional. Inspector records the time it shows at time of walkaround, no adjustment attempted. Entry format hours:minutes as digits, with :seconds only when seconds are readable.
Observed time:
5:42:59
